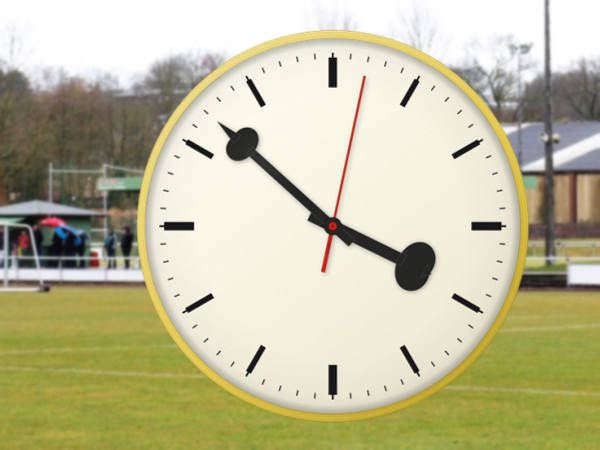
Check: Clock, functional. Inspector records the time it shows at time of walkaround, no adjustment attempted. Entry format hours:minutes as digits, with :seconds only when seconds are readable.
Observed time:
3:52:02
